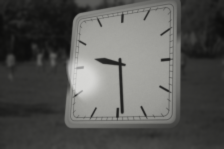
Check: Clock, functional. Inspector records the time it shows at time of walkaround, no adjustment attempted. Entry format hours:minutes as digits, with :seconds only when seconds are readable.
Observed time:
9:29
